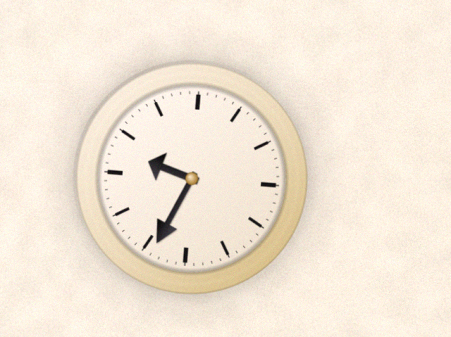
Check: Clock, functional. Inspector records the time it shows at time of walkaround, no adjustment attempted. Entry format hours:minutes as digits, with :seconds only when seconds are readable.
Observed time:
9:34
